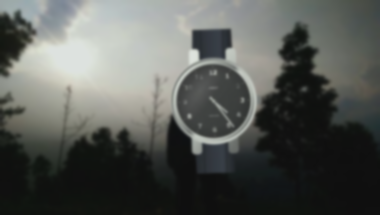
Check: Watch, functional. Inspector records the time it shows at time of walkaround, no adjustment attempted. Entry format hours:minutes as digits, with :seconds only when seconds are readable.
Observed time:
4:24
